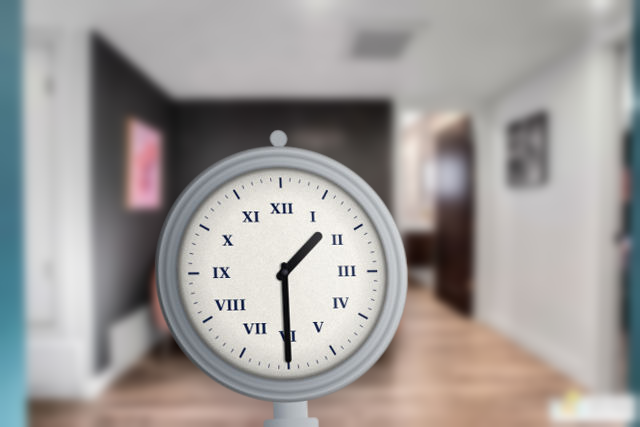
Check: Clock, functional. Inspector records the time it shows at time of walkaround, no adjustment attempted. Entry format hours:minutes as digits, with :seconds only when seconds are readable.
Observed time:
1:30
